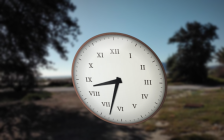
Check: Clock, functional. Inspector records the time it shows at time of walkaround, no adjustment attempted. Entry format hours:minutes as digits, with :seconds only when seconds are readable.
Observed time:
8:33
